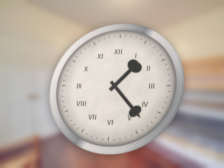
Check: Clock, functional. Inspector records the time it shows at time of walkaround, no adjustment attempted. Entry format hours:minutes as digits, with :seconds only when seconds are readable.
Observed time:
1:23
